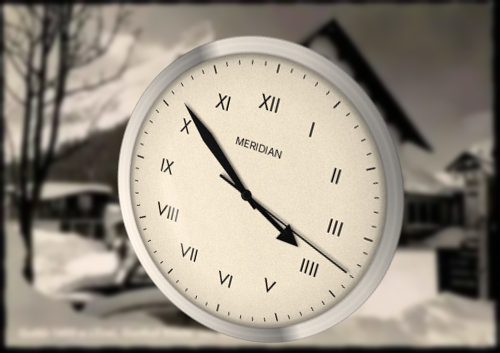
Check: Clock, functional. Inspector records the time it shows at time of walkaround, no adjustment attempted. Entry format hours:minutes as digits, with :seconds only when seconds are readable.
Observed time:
3:51:18
